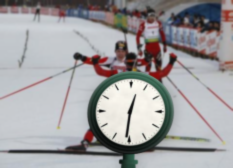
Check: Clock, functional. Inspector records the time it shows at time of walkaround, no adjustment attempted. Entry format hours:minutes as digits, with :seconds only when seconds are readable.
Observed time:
12:31
